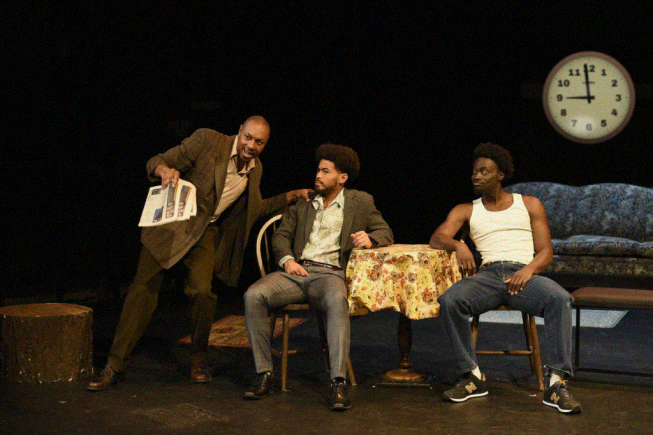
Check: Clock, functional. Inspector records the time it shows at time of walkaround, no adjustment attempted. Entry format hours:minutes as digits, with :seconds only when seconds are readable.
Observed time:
8:59
